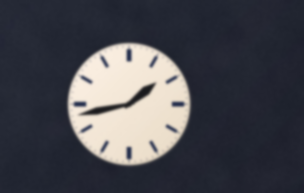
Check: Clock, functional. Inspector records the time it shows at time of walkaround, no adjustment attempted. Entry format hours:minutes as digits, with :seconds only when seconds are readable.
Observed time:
1:43
